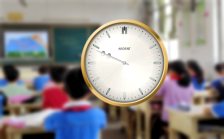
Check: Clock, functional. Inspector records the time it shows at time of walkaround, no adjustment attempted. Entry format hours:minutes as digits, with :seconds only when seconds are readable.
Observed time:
9:49
